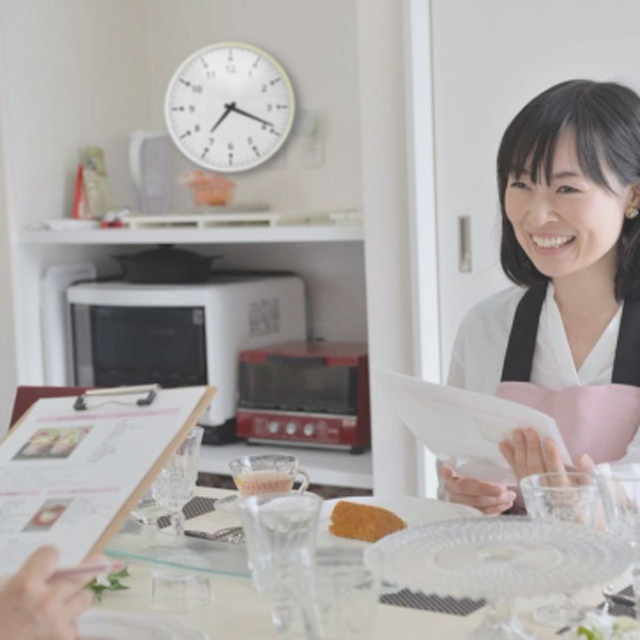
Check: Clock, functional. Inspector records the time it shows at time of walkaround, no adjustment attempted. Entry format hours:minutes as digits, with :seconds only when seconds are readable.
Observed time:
7:19
